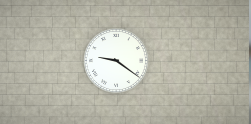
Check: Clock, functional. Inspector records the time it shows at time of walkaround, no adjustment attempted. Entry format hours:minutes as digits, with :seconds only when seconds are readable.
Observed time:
9:21
